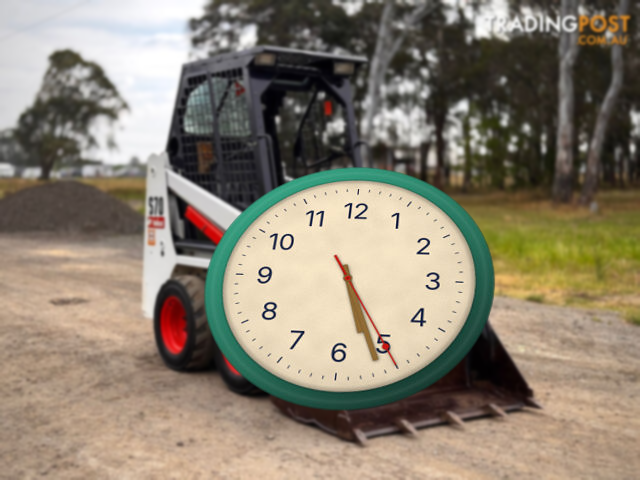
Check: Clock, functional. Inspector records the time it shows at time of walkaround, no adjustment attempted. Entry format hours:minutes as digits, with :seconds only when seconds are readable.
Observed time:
5:26:25
